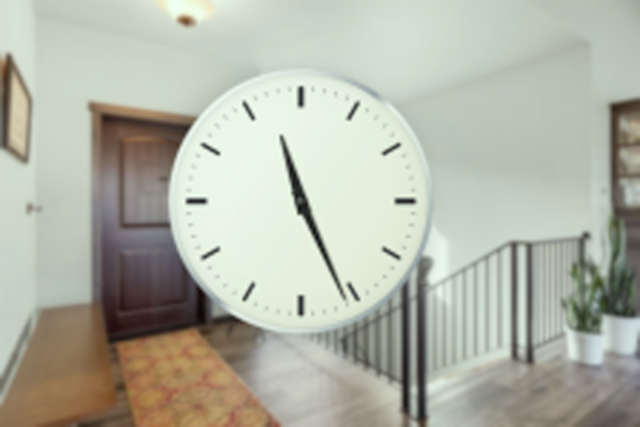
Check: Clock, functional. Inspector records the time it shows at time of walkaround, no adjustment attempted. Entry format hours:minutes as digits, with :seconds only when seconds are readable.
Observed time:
11:26
